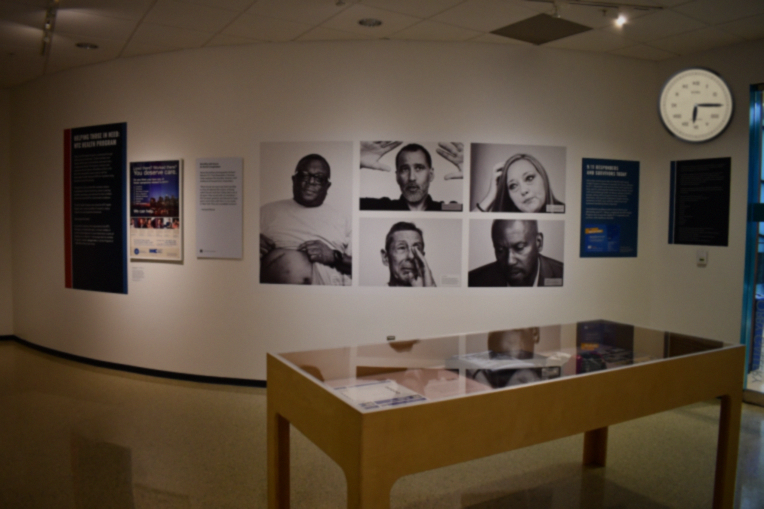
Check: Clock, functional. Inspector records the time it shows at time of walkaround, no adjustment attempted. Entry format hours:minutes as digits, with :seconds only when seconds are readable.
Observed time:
6:15
